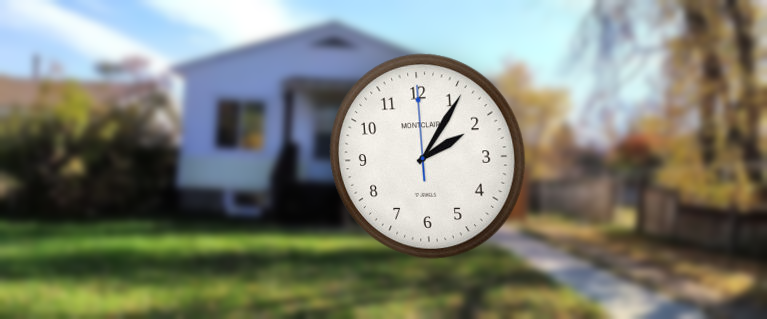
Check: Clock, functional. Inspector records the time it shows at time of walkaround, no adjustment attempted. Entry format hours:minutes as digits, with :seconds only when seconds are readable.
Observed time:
2:06:00
